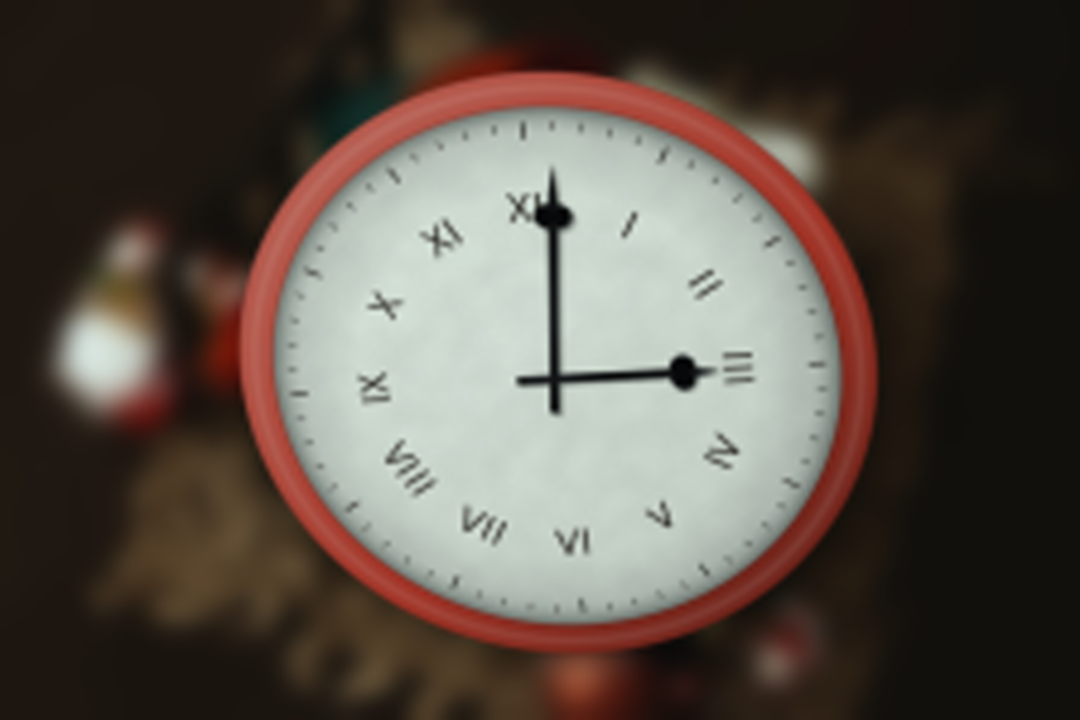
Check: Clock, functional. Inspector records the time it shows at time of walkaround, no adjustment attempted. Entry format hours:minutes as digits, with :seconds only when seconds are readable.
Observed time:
3:01
